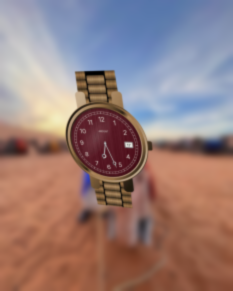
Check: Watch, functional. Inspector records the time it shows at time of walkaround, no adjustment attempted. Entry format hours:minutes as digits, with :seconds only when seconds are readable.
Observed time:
6:27
